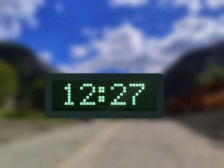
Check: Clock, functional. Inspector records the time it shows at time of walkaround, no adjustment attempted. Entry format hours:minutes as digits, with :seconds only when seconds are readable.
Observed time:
12:27
